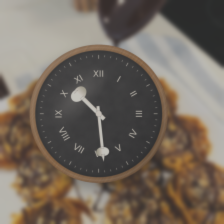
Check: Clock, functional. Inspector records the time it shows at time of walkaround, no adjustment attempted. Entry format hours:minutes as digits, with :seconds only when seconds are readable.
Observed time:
10:29
